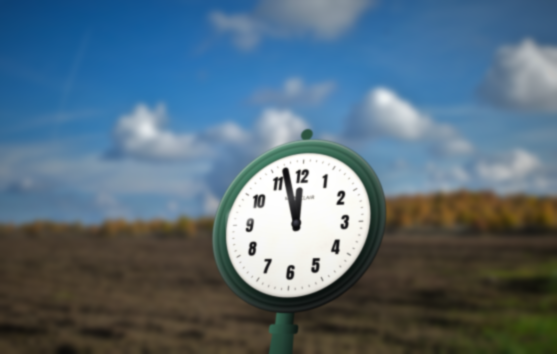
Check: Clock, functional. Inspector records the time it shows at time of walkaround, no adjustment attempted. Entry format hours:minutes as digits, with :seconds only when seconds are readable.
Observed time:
11:57
